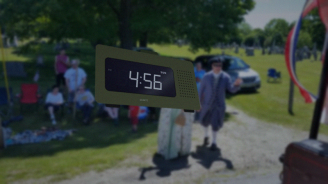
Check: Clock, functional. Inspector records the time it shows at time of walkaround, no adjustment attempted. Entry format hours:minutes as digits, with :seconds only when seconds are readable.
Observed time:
4:56
